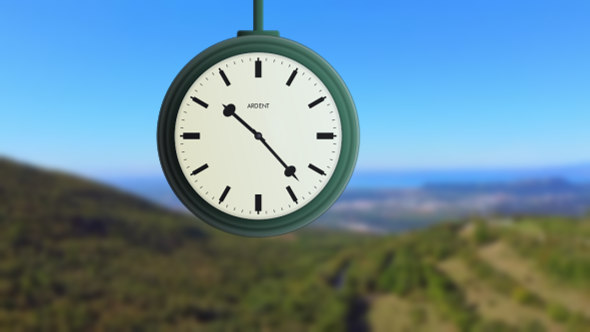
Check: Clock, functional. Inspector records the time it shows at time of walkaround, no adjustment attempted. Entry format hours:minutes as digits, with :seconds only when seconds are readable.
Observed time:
10:23
